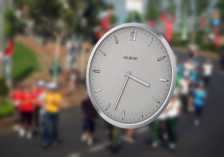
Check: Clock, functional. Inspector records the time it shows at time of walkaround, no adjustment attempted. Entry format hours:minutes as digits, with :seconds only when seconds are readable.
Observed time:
3:33
